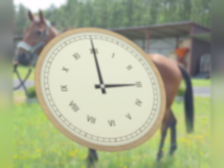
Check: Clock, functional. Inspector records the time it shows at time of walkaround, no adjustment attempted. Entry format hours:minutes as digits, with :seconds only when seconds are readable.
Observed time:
3:00
